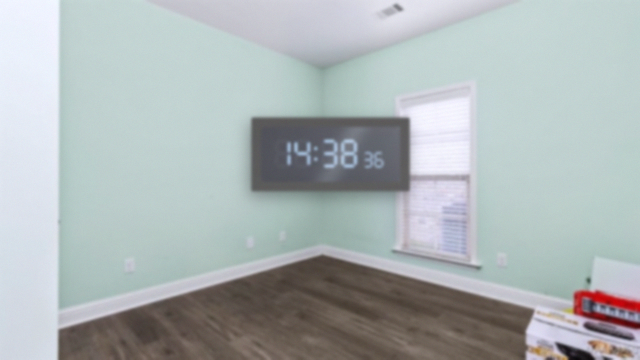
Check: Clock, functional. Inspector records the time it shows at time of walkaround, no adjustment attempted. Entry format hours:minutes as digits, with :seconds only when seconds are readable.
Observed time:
14:38:36
